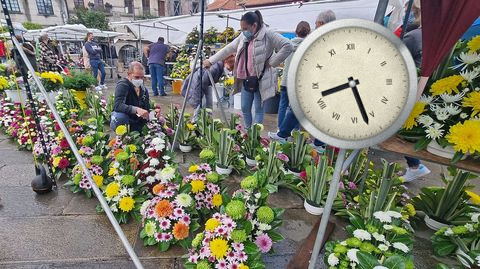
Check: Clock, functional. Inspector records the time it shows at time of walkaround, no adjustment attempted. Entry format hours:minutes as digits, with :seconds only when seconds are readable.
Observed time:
8:27
